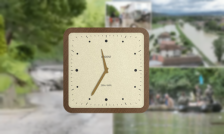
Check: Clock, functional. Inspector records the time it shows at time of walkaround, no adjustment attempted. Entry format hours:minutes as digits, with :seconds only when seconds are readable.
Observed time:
11:35
